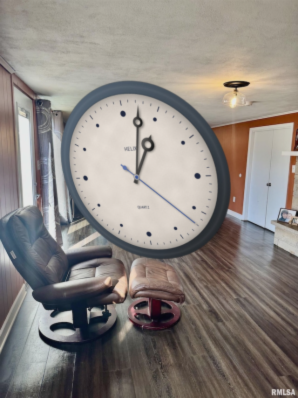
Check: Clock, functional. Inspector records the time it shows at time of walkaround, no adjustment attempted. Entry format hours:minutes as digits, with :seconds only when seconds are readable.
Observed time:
1:02:22
